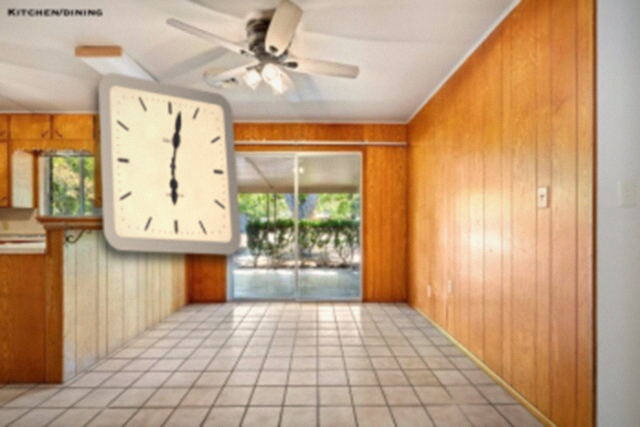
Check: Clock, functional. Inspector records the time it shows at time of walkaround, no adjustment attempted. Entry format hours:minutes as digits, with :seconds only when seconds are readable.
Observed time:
6:02
